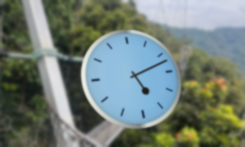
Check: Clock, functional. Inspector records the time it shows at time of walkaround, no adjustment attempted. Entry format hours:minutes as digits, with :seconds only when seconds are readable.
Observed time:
5:12
